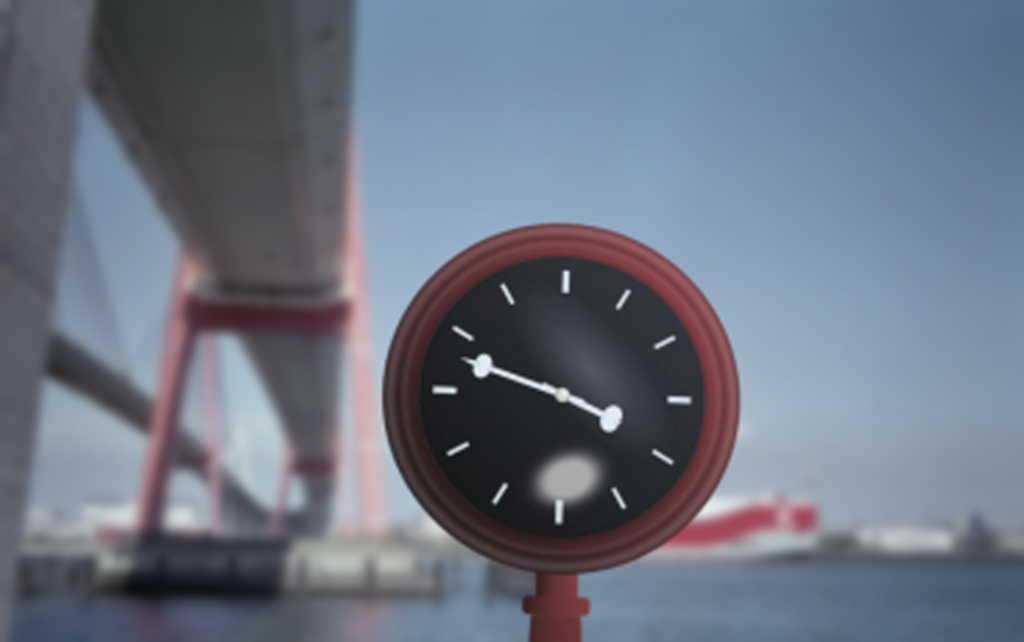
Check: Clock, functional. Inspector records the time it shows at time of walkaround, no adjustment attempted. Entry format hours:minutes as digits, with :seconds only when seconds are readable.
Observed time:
3:48
